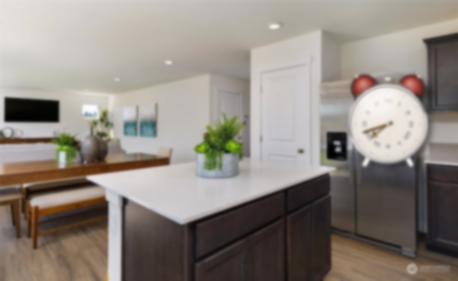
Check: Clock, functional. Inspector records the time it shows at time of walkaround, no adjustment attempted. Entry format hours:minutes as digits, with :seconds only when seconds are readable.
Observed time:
7:42
